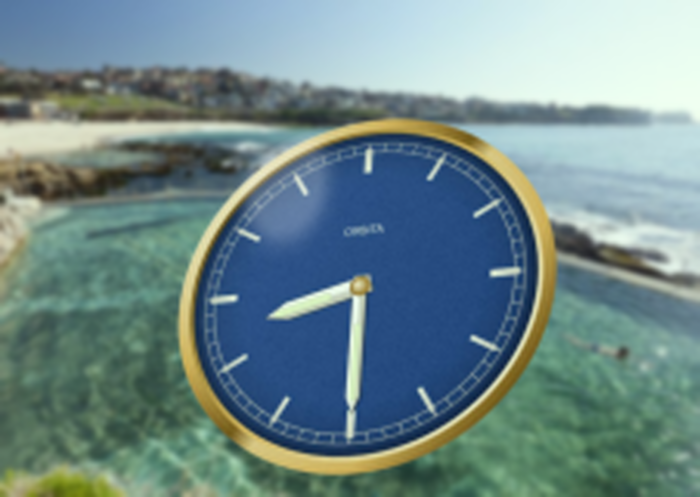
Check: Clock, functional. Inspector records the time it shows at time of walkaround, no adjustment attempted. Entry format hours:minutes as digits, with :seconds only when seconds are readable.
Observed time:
8:30
